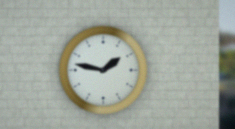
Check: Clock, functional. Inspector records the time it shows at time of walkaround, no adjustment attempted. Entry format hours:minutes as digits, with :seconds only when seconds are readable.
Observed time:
1:47
